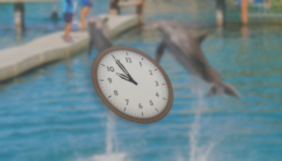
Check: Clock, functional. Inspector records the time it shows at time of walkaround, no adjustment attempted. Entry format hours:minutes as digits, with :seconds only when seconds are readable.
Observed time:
9:55
